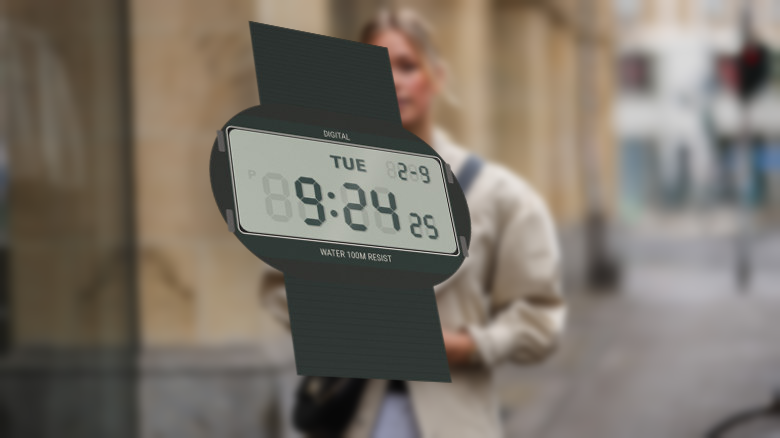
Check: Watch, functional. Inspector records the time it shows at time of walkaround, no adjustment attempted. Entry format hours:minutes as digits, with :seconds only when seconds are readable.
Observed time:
9:24:25
